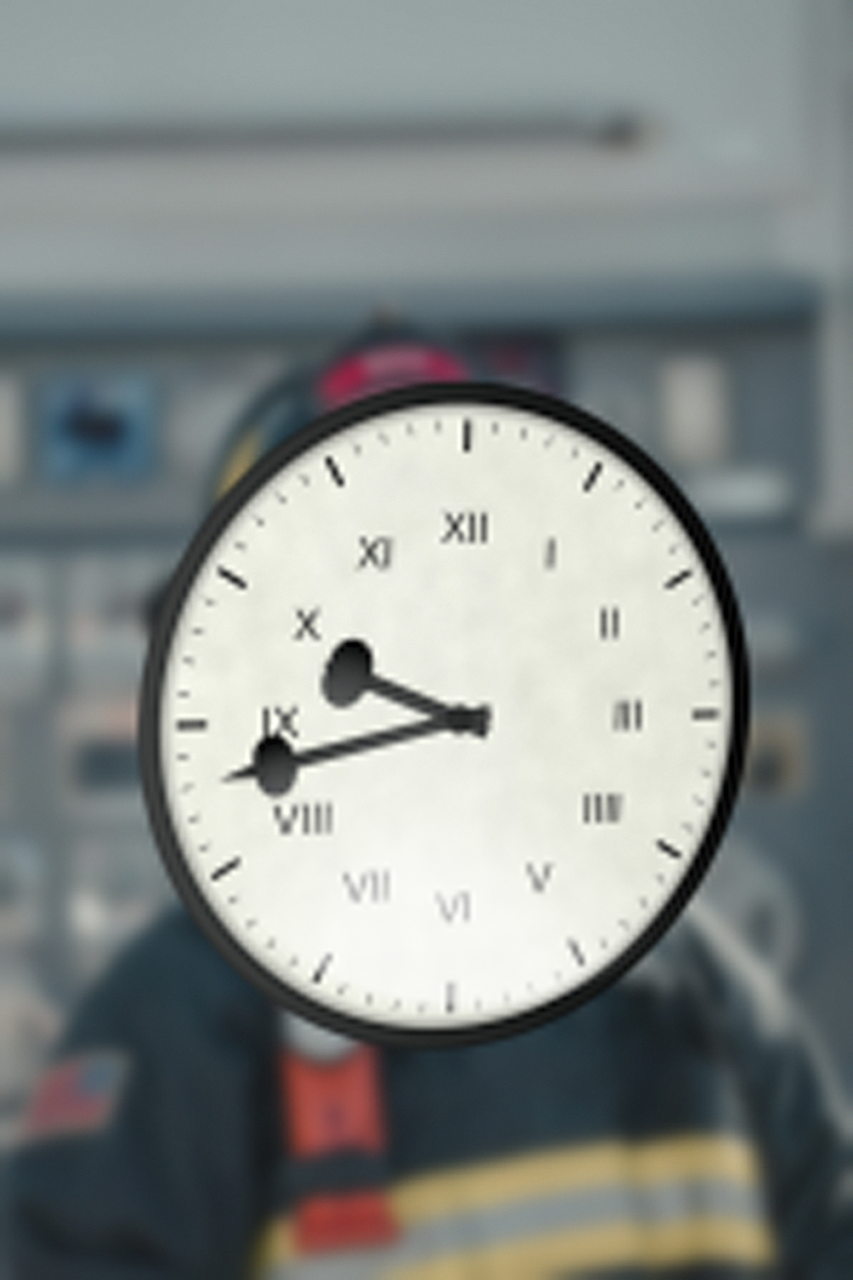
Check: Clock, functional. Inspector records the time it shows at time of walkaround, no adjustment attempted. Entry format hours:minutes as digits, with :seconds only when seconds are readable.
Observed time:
9:43
